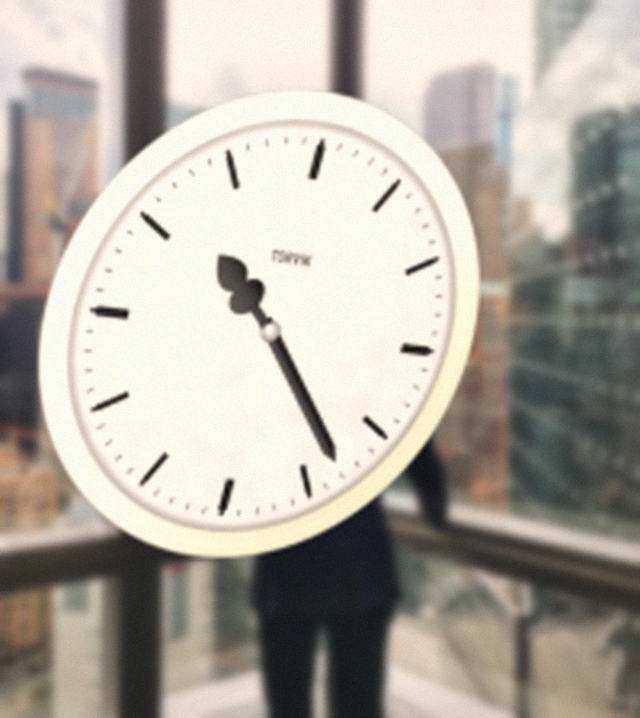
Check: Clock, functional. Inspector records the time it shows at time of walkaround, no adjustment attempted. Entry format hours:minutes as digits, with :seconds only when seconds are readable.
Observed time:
10:23
